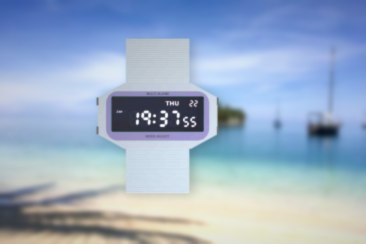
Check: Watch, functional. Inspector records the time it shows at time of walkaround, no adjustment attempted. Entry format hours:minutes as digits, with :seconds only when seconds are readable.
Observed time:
19:37:55
